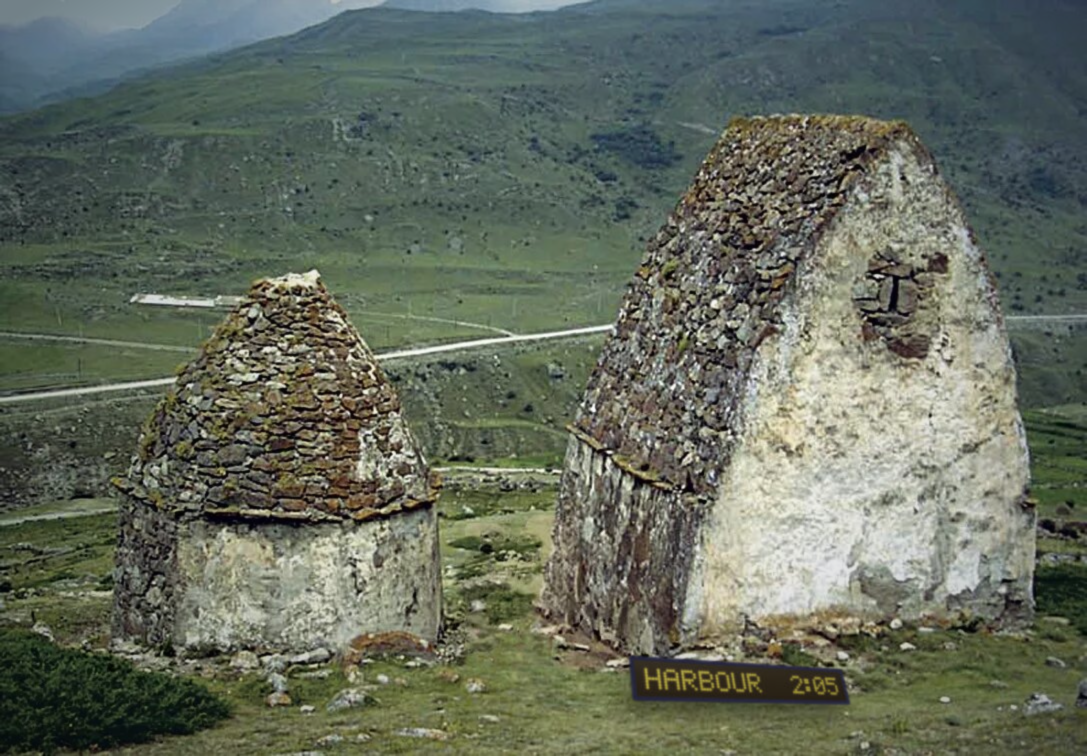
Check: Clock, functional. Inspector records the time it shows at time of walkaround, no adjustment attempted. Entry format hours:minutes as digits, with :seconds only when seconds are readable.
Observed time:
2:05
